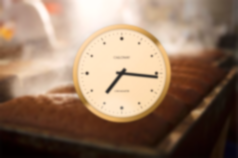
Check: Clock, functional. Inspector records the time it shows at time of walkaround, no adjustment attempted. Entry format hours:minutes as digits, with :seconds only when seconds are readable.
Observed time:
7:16
